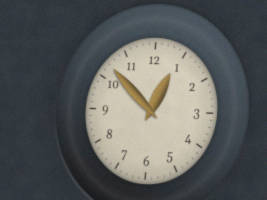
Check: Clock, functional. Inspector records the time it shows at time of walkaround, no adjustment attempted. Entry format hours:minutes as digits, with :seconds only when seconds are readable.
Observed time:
12:52
